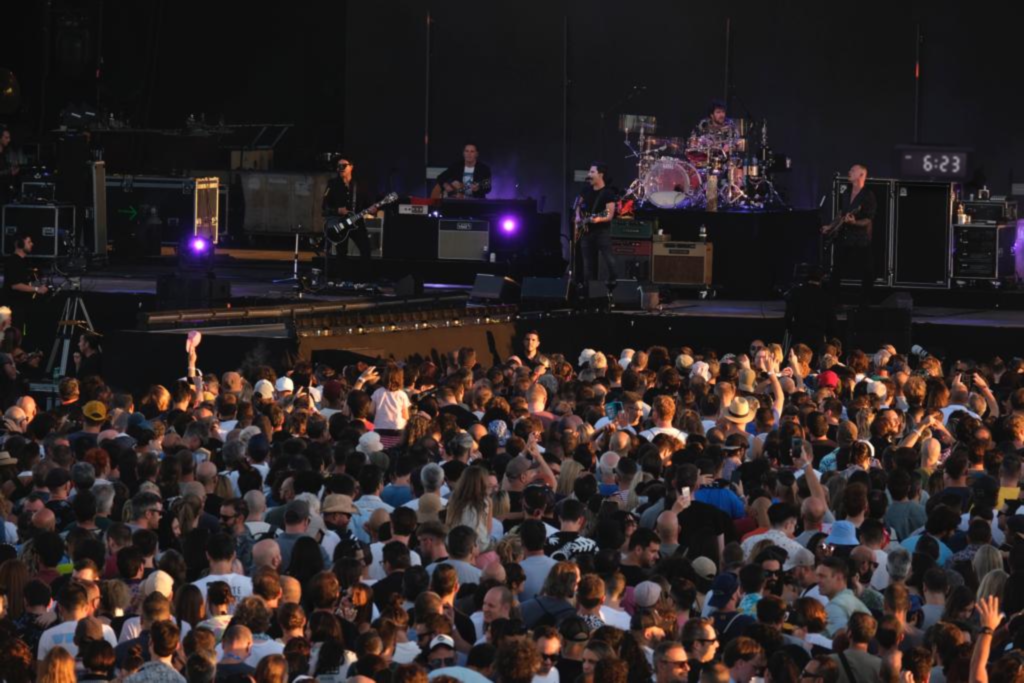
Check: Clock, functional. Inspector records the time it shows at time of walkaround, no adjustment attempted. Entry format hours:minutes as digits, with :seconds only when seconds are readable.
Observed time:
6:23
